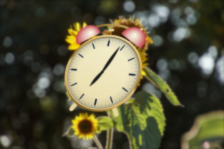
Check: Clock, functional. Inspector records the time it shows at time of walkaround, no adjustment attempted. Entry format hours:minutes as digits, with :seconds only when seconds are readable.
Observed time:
7:04
